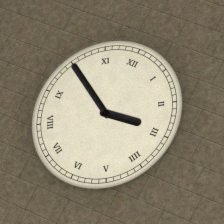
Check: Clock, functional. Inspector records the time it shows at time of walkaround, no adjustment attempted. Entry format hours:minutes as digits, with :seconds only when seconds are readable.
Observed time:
2:50
